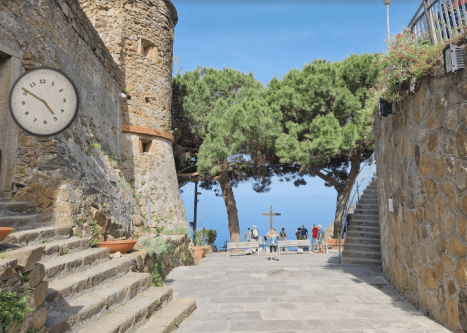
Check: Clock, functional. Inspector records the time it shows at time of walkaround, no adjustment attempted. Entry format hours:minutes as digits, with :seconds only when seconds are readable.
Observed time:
4:51
